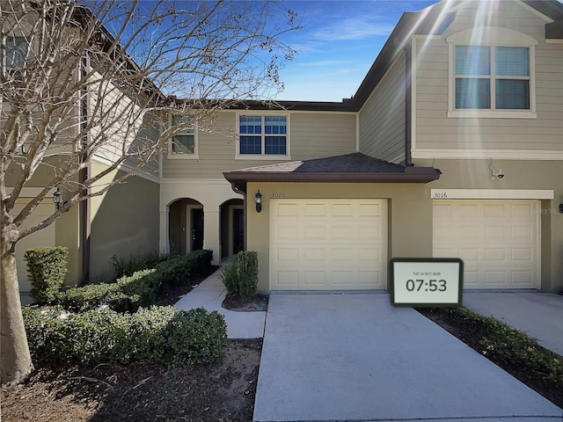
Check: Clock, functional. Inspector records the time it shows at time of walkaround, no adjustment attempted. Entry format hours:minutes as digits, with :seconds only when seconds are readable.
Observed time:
7:53
